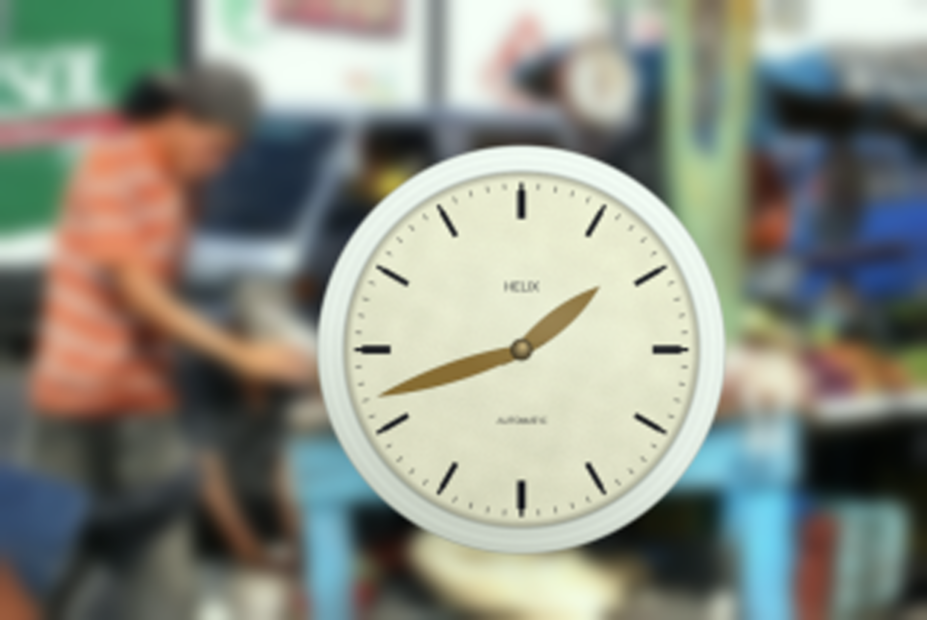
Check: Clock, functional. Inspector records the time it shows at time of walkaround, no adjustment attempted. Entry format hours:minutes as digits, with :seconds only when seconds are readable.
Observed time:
1:42
